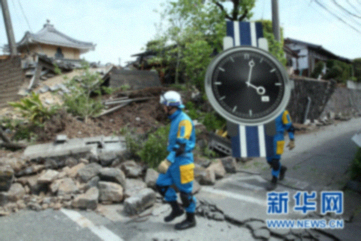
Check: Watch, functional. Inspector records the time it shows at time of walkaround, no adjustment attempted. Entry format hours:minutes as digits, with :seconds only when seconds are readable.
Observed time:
4:02
